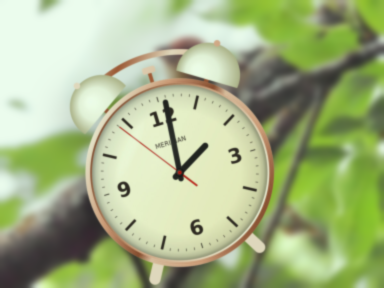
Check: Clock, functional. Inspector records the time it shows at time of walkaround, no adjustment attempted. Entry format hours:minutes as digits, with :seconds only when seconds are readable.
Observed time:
2:00:54
